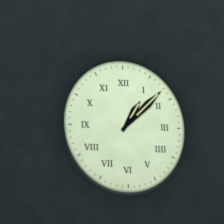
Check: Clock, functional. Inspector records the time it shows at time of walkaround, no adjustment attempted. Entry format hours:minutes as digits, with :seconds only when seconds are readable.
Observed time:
1:08
